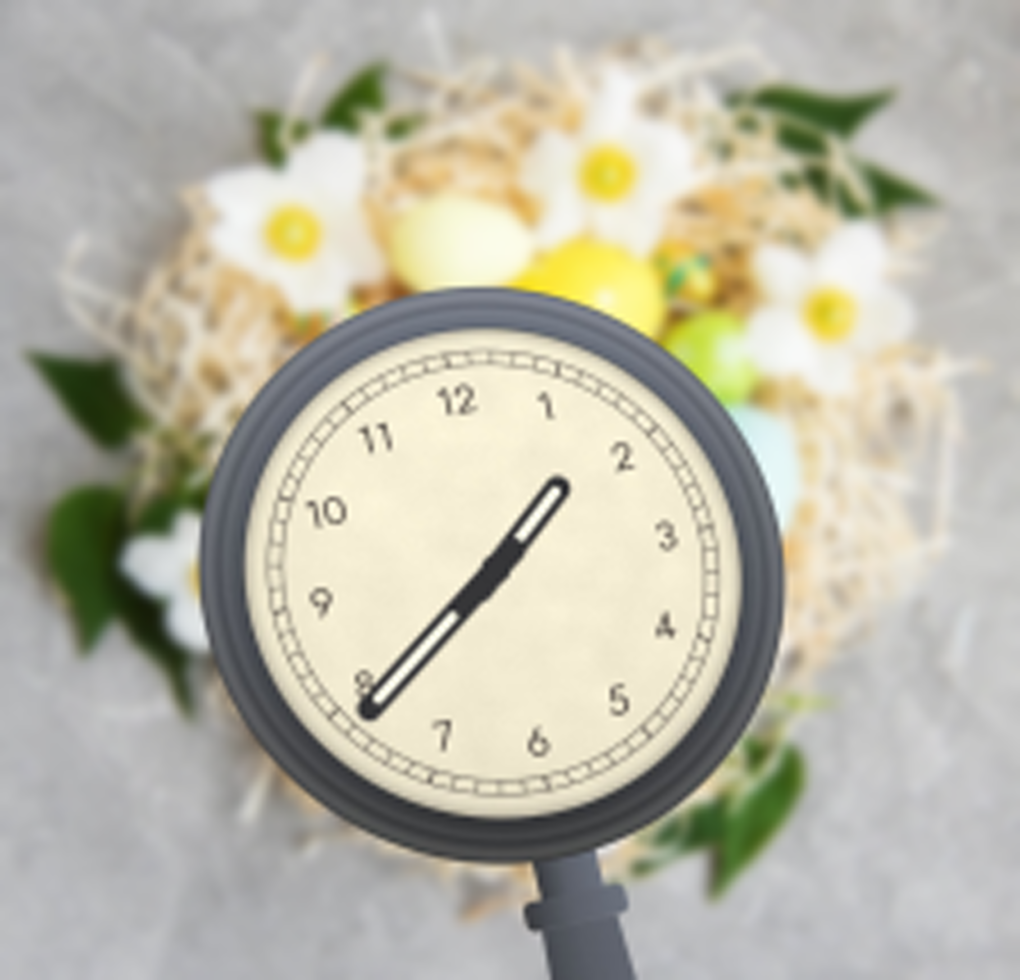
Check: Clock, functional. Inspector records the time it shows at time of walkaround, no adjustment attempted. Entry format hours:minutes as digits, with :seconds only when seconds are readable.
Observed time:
1:39
